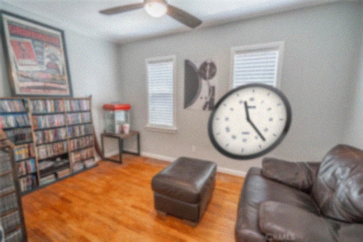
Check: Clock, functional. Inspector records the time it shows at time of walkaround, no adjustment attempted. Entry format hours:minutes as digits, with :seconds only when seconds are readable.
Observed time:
11:23
